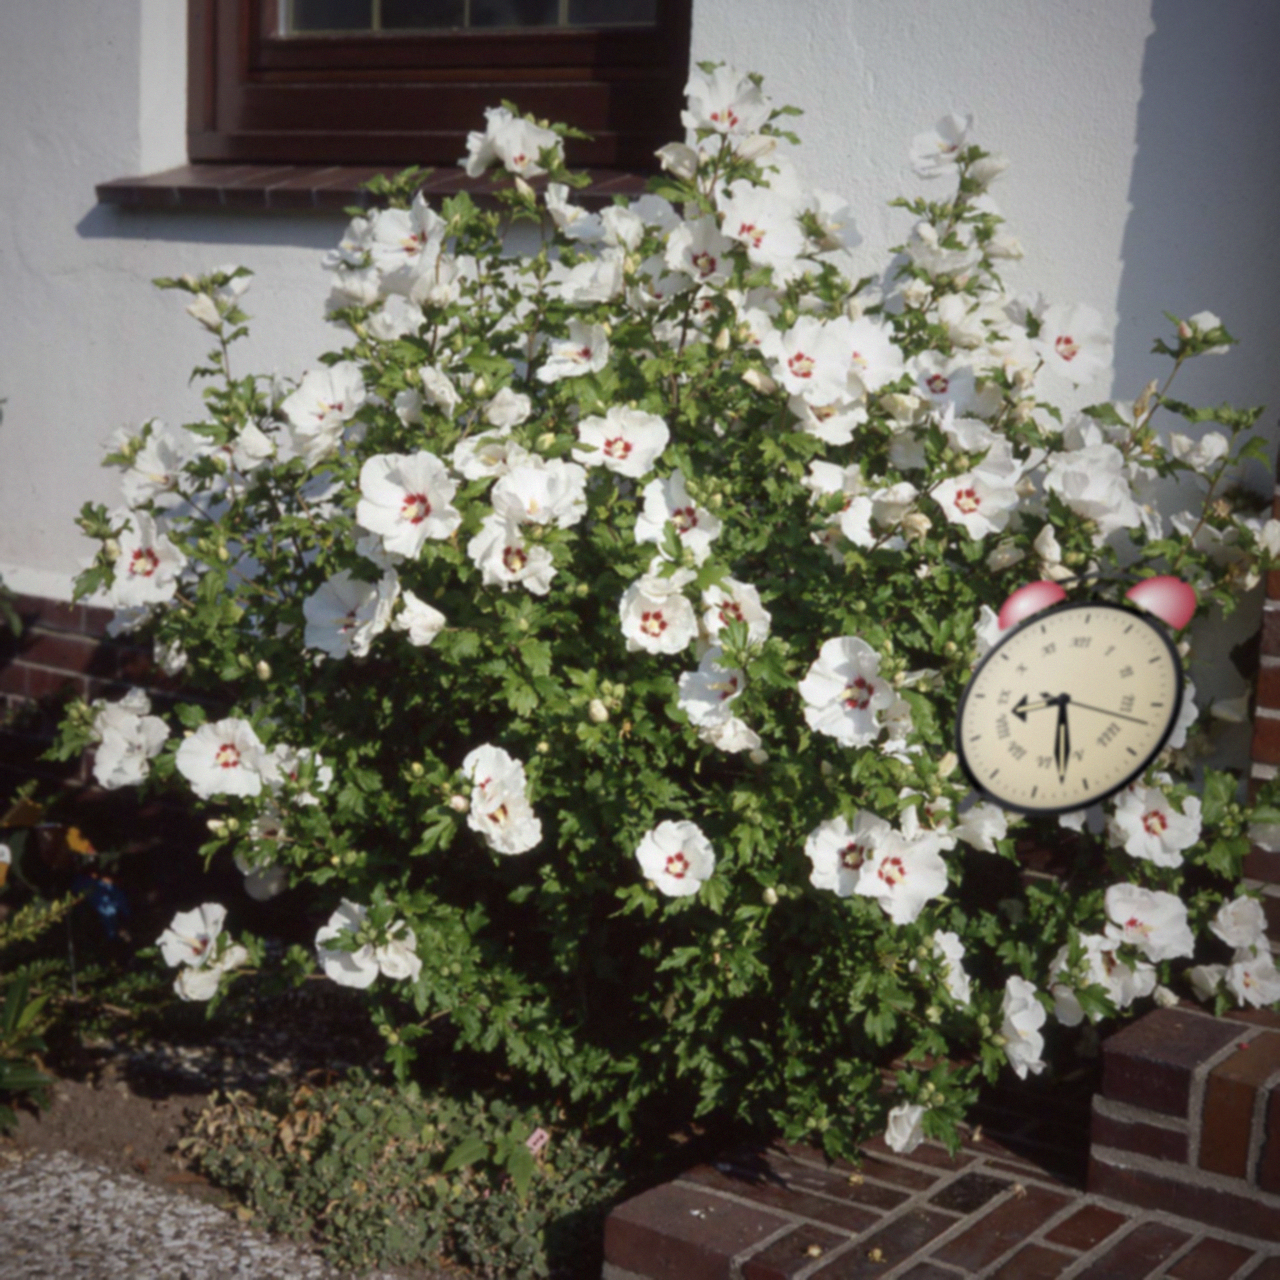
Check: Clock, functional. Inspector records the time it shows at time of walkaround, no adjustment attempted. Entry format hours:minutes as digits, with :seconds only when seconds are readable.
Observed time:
8:27:17
